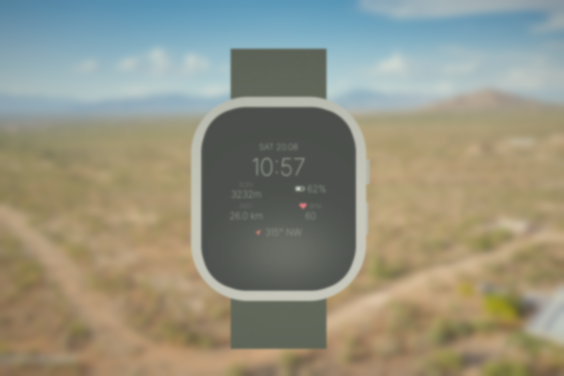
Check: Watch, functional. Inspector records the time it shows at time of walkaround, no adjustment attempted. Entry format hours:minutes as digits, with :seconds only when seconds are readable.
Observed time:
10:57
